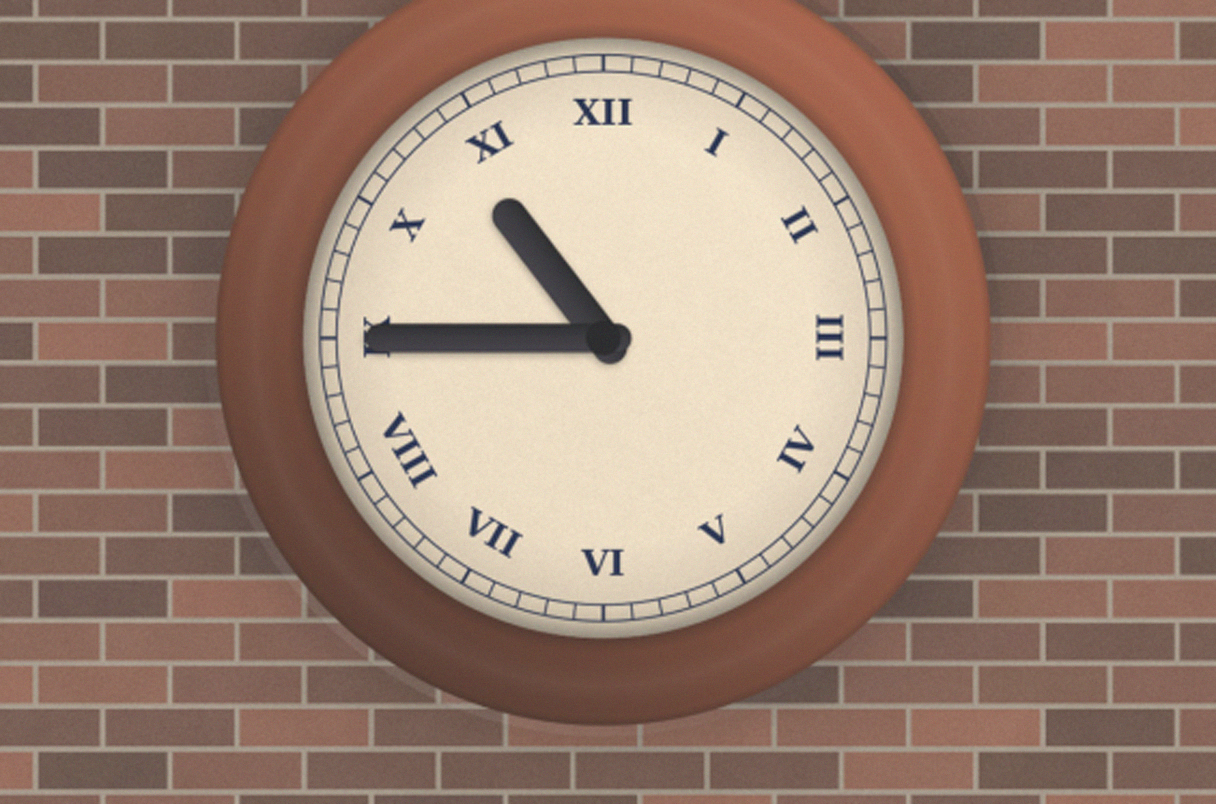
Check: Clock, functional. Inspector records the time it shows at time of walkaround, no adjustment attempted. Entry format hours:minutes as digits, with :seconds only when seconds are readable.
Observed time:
10:45
